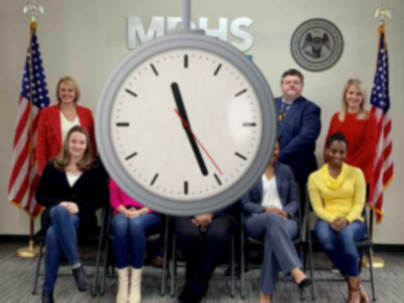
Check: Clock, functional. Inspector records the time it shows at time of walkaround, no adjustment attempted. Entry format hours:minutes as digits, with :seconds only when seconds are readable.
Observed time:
11:26:24
